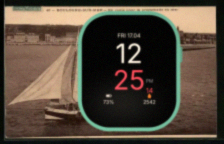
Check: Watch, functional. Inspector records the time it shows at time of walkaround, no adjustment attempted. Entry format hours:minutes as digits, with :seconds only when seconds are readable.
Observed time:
12:25
